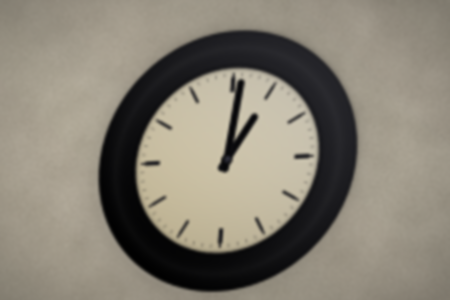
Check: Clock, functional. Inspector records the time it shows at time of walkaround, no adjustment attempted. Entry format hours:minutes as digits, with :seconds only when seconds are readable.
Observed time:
1:01
